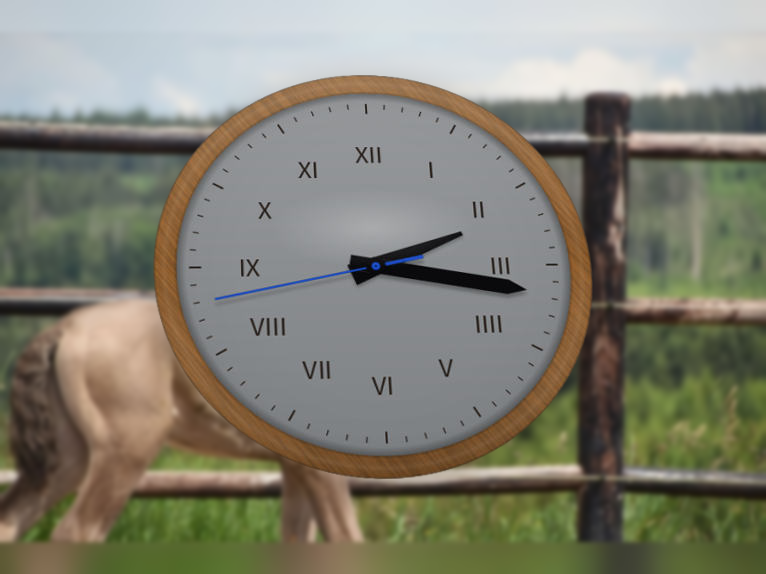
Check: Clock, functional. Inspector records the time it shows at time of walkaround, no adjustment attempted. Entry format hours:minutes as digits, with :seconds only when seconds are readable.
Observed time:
2:16:43
